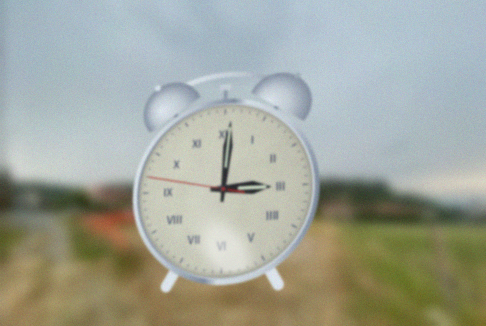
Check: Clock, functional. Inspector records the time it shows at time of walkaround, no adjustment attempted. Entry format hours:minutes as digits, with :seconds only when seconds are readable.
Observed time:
3:00:47
